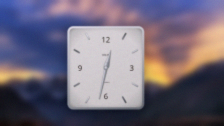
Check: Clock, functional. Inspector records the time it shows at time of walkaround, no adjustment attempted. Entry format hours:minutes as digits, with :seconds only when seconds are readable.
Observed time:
12:32
